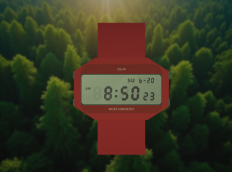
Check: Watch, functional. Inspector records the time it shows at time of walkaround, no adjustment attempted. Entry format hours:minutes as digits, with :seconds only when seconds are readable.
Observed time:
8:50:23
